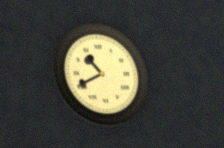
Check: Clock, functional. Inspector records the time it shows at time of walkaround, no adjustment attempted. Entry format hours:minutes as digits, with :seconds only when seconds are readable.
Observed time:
10:41
